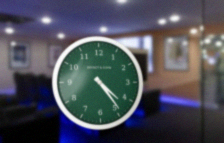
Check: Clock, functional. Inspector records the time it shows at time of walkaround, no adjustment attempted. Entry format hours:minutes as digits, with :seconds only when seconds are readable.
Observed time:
4:24
